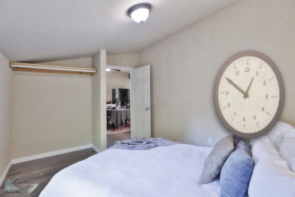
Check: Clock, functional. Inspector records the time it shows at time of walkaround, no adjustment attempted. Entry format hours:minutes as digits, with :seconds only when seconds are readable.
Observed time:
12:50
